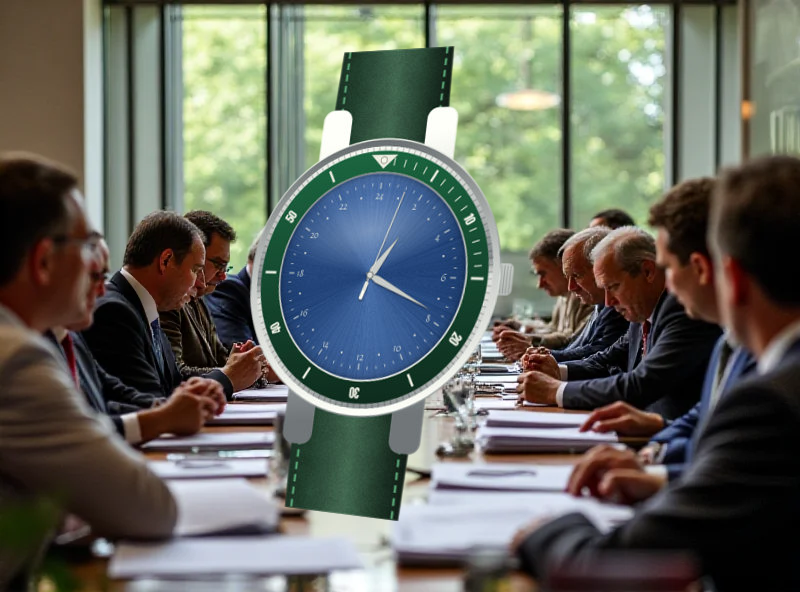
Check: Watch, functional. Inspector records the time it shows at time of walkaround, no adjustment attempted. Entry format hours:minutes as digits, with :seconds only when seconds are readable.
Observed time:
2:19:03
